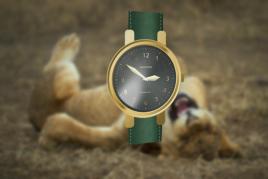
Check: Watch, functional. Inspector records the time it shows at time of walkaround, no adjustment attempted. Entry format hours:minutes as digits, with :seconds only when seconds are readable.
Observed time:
2:51
